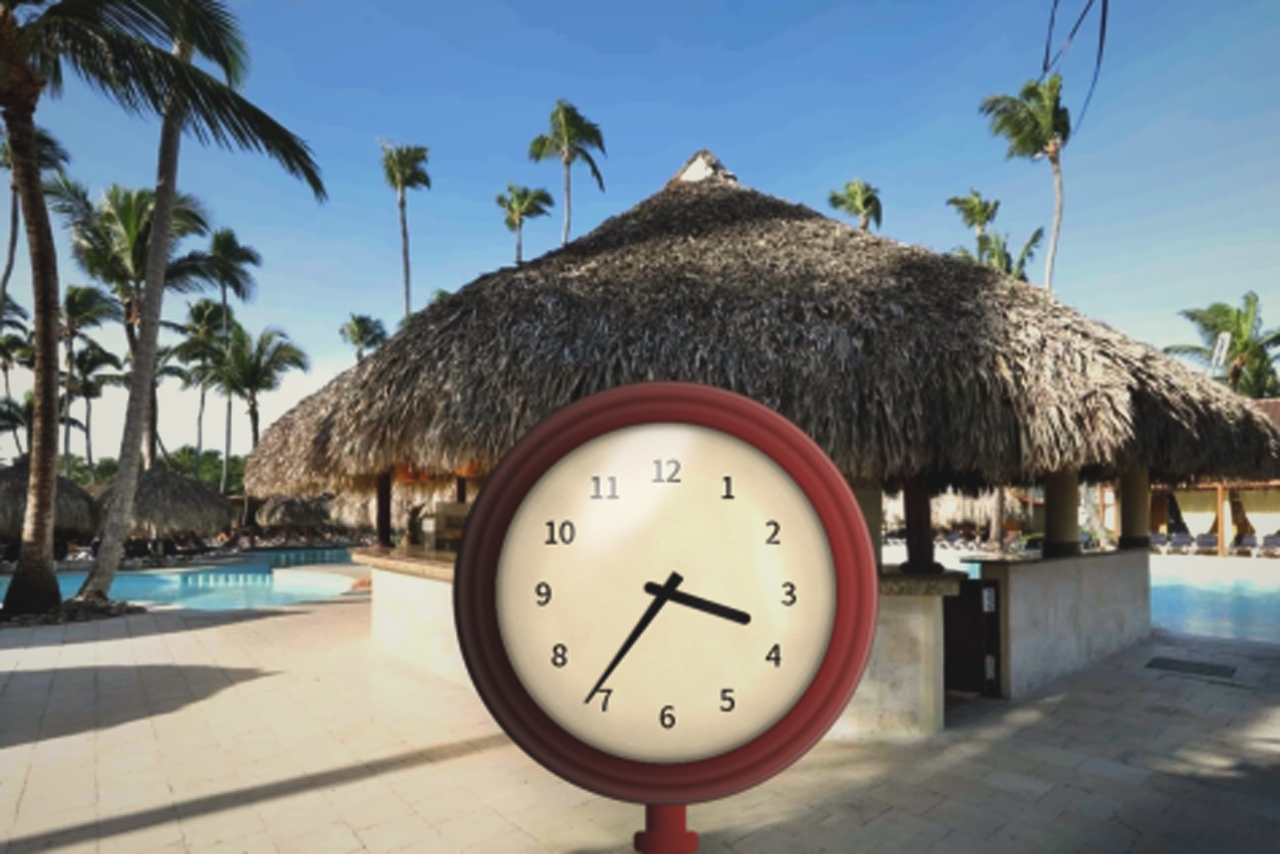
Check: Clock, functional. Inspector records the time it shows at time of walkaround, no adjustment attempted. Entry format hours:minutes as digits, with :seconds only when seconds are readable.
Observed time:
3:36
